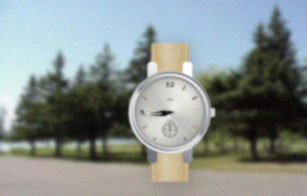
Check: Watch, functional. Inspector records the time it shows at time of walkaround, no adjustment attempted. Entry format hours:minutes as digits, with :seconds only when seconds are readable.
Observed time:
8:44
